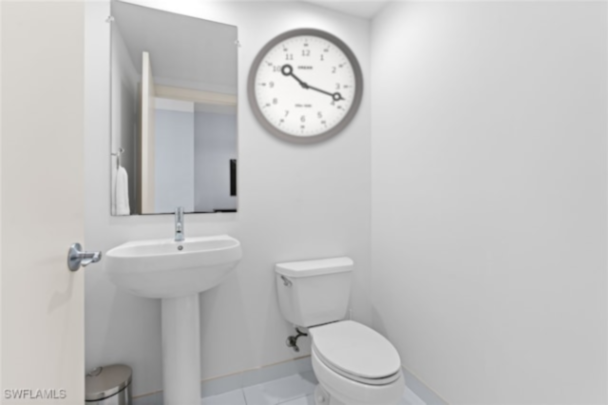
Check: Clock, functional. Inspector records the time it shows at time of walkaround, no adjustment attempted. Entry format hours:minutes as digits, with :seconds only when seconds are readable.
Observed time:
10:18
